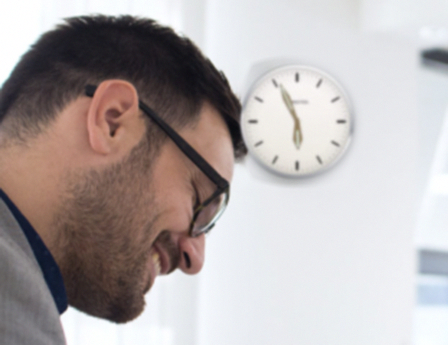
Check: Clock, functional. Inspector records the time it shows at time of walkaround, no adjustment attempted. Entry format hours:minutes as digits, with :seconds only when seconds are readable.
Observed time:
5:56
